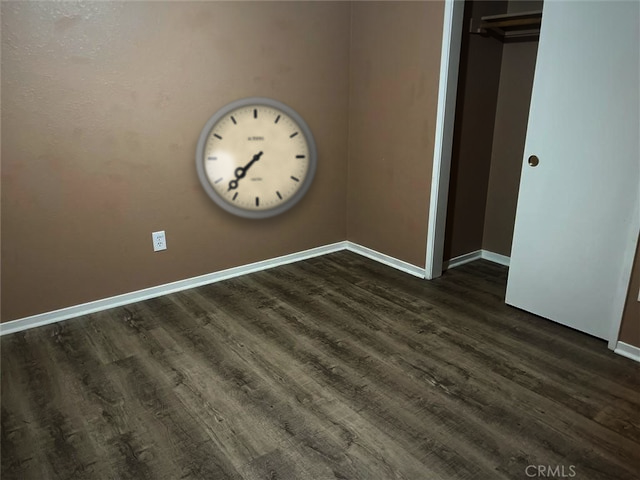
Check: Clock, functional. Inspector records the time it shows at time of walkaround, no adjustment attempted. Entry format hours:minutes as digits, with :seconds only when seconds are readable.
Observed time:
7:37
